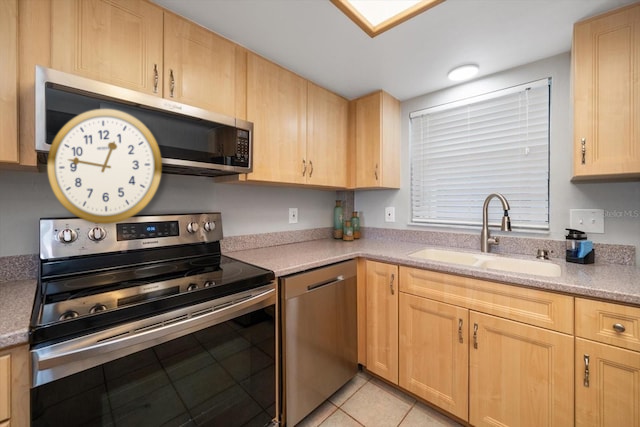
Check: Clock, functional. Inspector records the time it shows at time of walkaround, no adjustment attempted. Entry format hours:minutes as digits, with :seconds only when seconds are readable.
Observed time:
12:47
